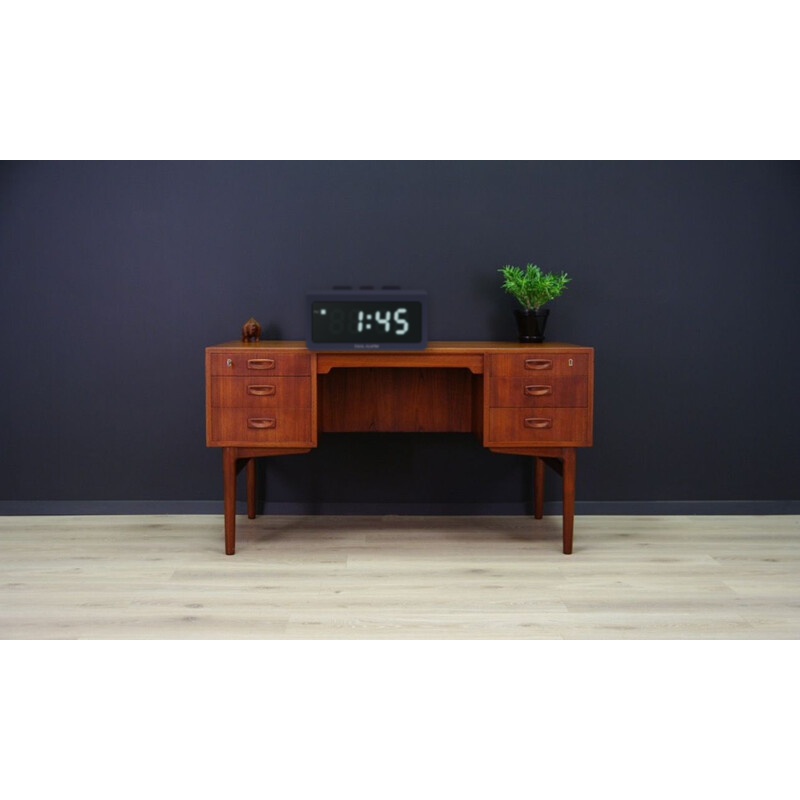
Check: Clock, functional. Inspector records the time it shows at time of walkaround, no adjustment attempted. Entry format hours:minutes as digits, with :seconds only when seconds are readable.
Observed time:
1:45
